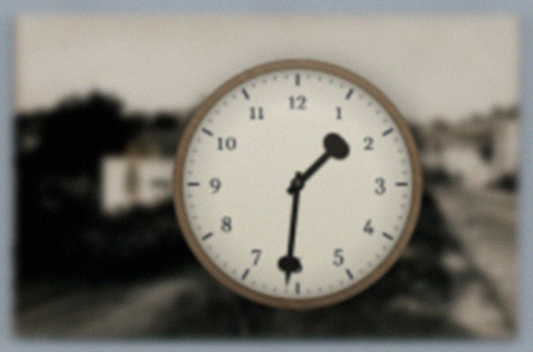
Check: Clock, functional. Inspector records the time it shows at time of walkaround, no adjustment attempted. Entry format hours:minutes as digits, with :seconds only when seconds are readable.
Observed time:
1:31
